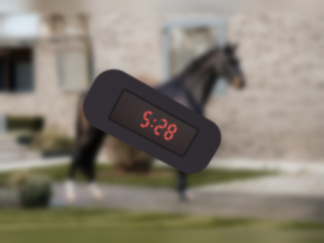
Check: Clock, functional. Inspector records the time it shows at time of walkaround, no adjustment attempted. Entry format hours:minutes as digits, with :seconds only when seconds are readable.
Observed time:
5:28
